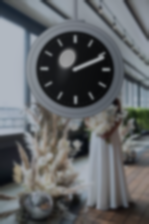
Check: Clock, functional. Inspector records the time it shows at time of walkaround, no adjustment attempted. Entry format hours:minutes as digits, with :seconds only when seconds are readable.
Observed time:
2:11
